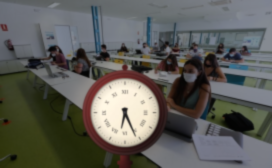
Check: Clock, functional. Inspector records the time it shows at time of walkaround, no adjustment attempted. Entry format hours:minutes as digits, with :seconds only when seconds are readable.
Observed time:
6:26
